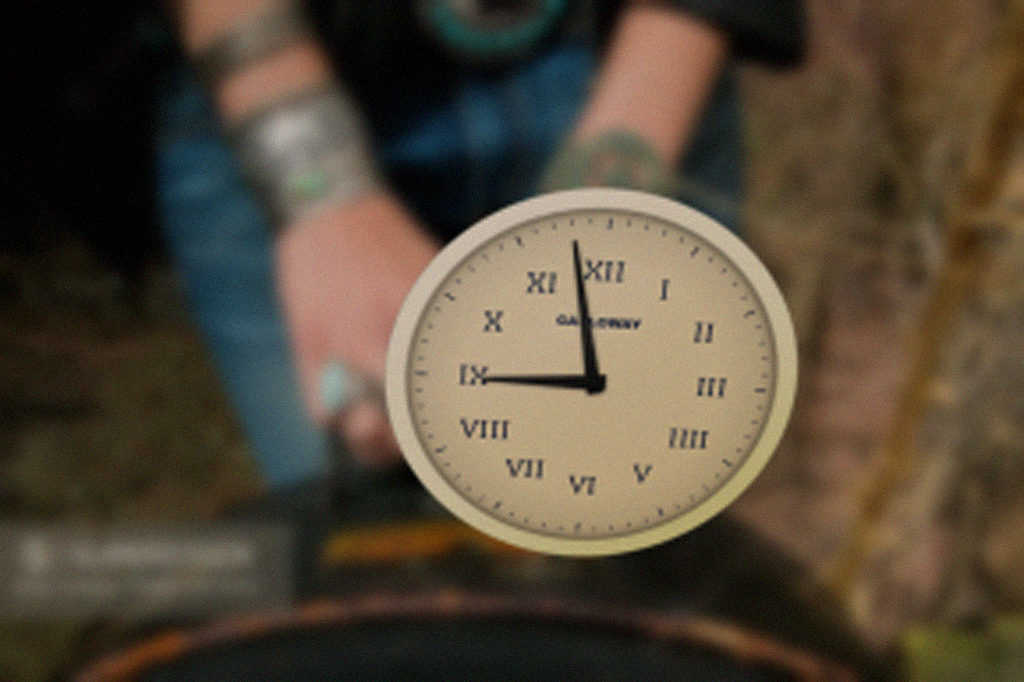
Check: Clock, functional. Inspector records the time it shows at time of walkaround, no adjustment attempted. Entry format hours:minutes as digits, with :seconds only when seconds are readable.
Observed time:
8:58
